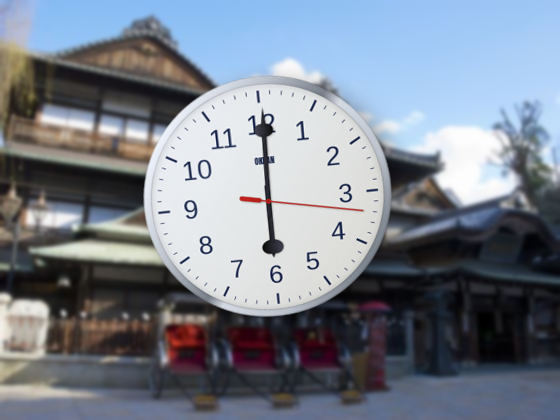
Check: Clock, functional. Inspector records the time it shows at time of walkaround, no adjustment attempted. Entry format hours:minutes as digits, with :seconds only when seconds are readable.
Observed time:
6:00:17
